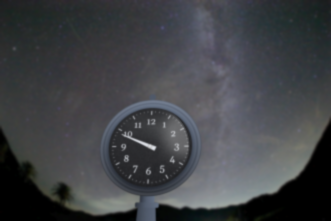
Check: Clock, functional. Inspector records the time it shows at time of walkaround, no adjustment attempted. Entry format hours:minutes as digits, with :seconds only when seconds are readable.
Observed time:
9:49
